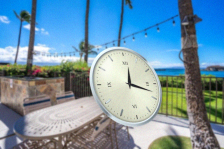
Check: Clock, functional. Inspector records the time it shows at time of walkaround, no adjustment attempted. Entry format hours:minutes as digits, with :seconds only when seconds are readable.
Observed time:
12:18
